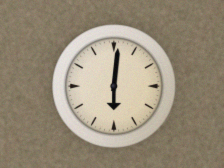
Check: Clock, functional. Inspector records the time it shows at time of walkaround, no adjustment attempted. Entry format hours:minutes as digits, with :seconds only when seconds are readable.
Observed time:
6:01
